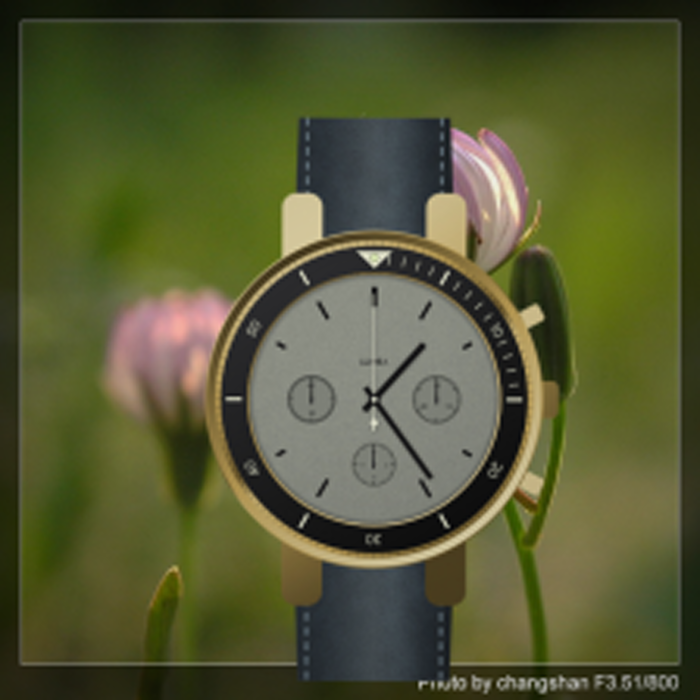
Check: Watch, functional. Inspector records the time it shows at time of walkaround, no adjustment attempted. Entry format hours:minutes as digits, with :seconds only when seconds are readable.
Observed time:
1:24
